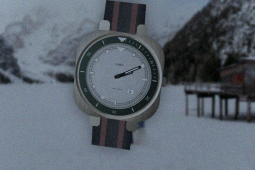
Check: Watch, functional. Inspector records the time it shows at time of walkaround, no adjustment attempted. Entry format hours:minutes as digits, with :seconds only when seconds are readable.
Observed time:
2:10
